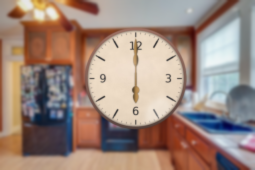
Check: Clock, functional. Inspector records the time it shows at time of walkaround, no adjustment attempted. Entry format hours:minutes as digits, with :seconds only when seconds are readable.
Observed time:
6:00
